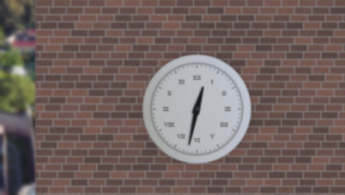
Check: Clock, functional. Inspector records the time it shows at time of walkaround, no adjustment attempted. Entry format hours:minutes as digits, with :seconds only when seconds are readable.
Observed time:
12:32
